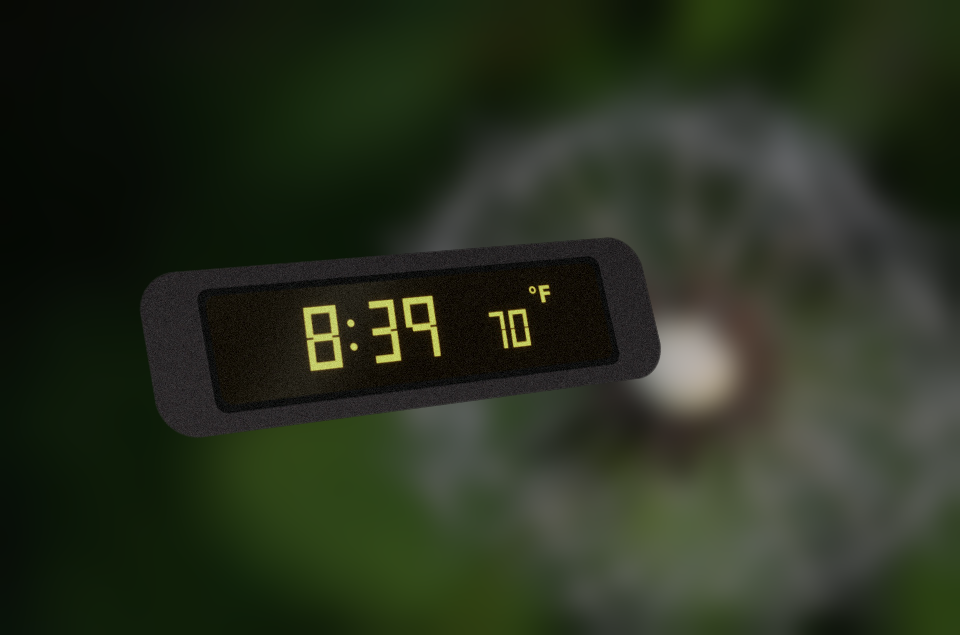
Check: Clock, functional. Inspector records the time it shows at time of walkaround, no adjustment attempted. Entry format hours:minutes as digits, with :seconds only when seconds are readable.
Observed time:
8:39
